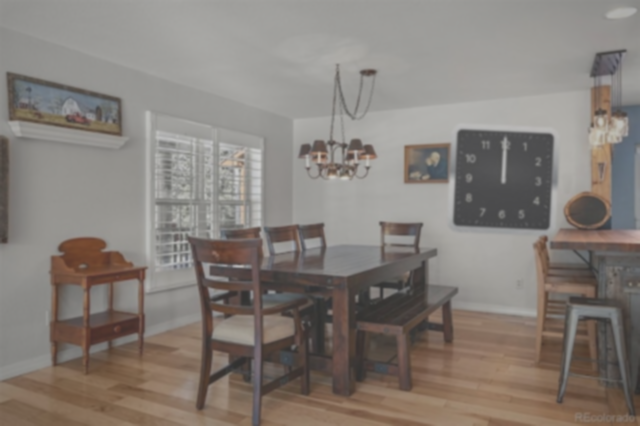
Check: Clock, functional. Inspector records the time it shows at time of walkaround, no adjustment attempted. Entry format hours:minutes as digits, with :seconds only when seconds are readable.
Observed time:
12:00
